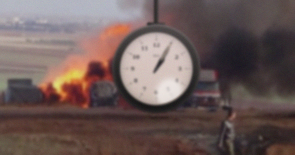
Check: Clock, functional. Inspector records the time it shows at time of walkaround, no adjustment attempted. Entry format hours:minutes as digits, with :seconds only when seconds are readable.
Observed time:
1:05
